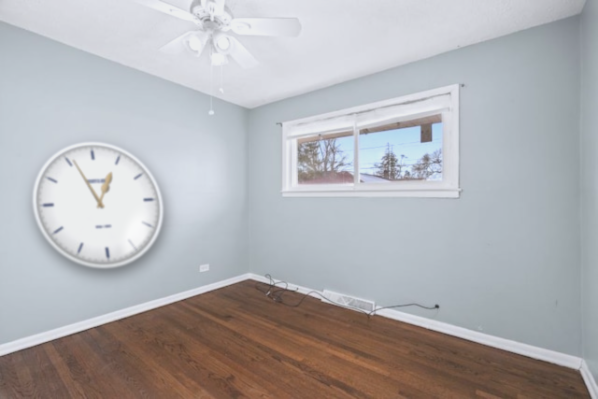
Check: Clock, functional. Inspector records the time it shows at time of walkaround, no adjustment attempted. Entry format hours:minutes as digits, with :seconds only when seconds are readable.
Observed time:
12:56
